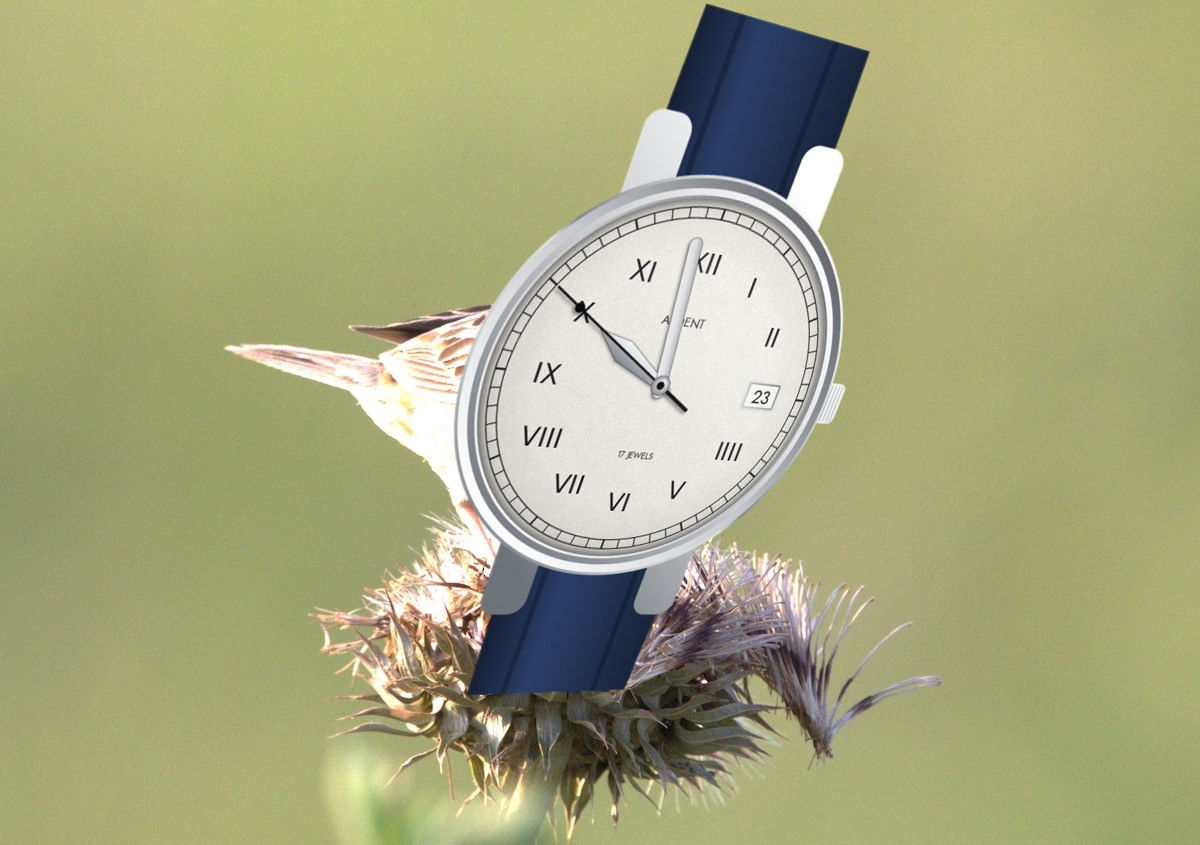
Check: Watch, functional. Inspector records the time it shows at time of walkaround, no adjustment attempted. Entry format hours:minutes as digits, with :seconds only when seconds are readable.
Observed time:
9:58:50
